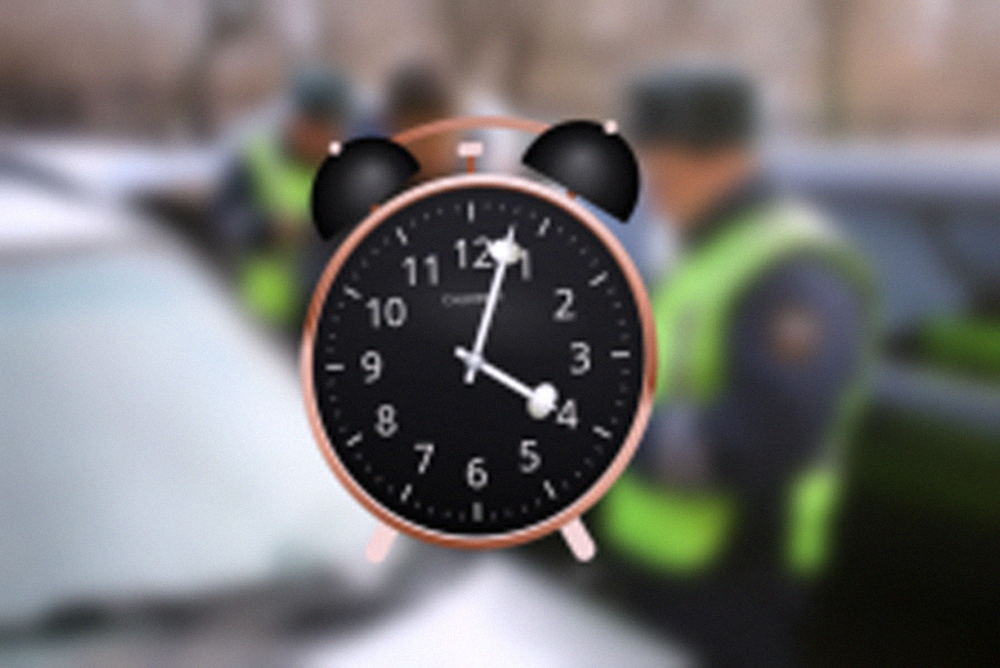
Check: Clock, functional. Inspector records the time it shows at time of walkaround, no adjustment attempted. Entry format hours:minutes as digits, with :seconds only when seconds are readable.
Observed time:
4:03
